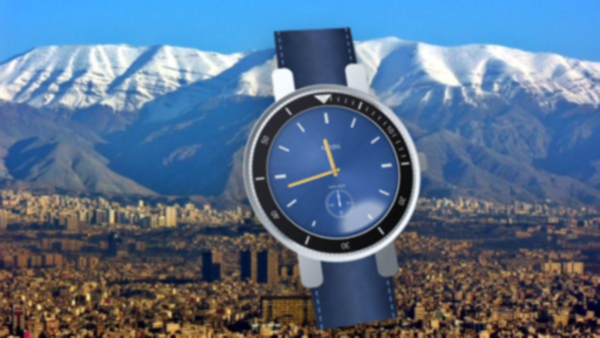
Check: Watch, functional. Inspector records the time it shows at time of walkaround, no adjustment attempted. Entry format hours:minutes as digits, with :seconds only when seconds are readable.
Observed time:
11:43
